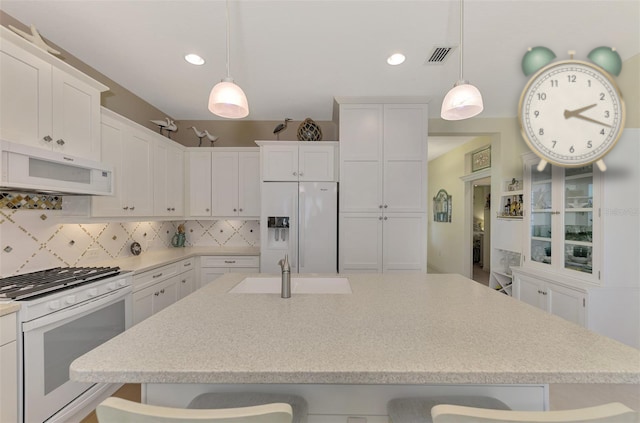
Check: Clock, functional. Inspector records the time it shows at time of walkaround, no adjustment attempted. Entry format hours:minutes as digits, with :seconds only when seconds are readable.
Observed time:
2:18
